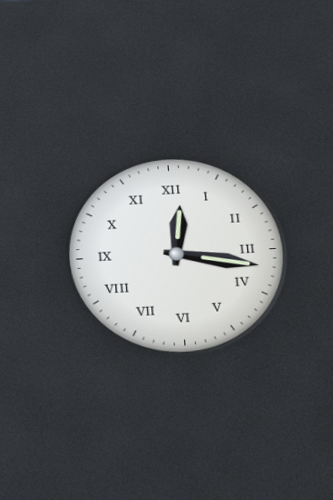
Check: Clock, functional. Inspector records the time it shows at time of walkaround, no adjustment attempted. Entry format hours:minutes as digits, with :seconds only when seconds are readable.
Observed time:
12:17
